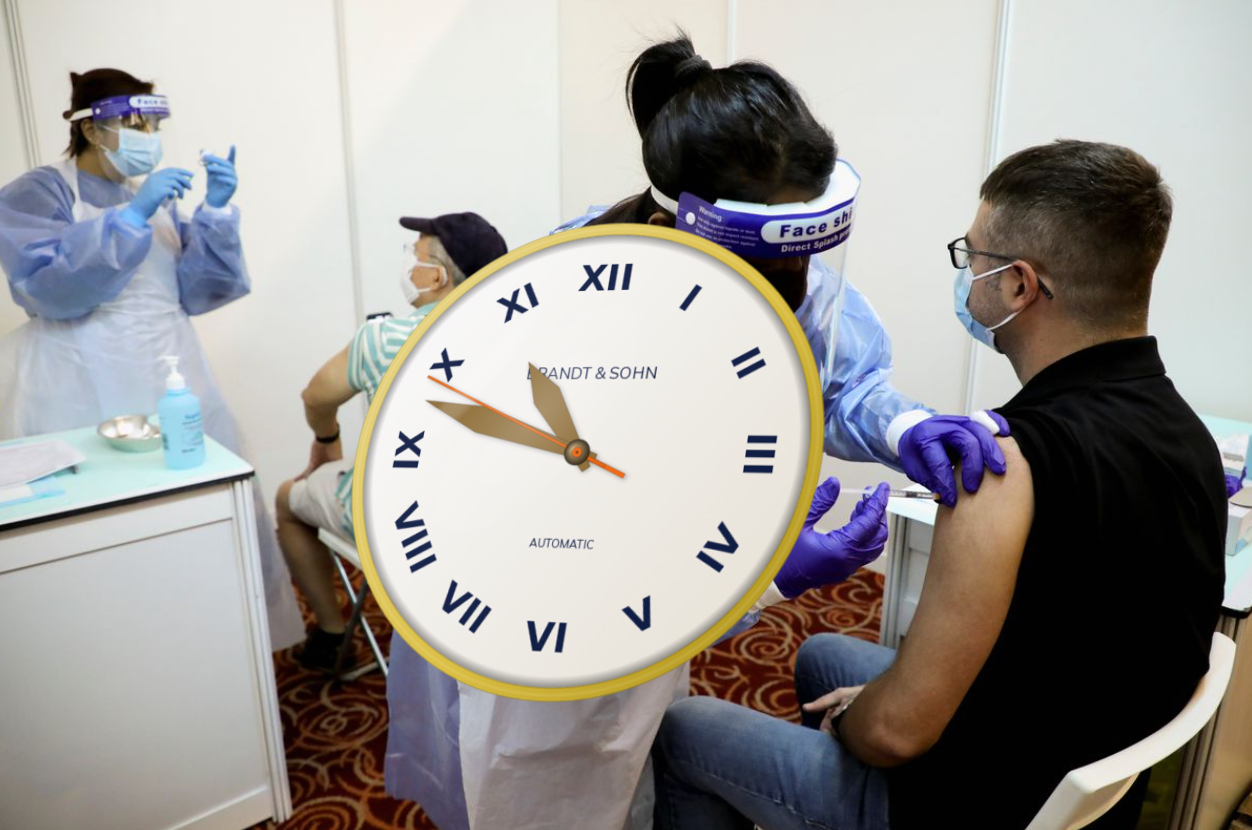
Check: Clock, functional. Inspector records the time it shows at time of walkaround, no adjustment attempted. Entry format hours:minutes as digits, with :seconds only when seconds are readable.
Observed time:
10:47:49
